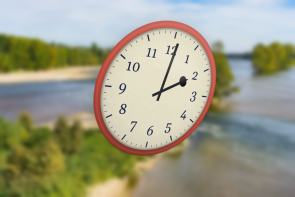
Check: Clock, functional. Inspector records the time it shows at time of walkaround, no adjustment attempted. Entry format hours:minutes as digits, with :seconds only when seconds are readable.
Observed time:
2:01
